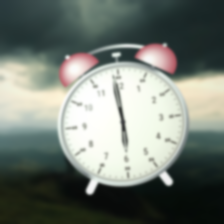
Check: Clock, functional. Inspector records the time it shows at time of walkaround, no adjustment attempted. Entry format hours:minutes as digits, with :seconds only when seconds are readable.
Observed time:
5:59
